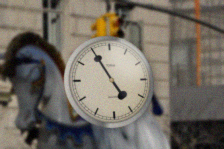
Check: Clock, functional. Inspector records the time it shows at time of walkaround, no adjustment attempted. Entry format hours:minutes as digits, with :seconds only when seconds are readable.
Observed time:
4:55
